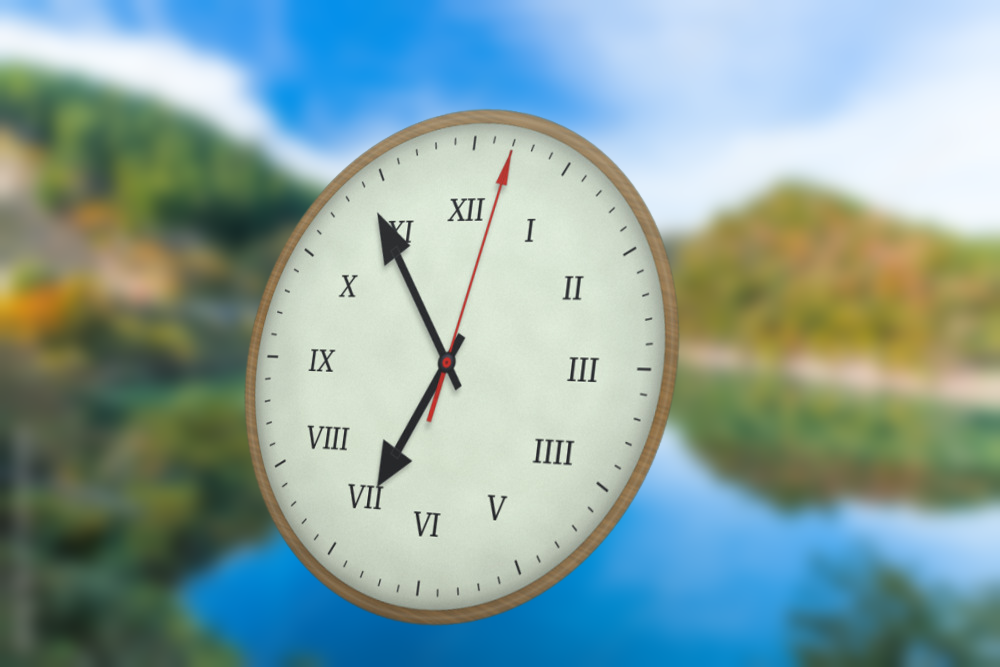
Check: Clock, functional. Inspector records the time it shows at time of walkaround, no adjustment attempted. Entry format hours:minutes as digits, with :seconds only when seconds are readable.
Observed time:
6:54:02
